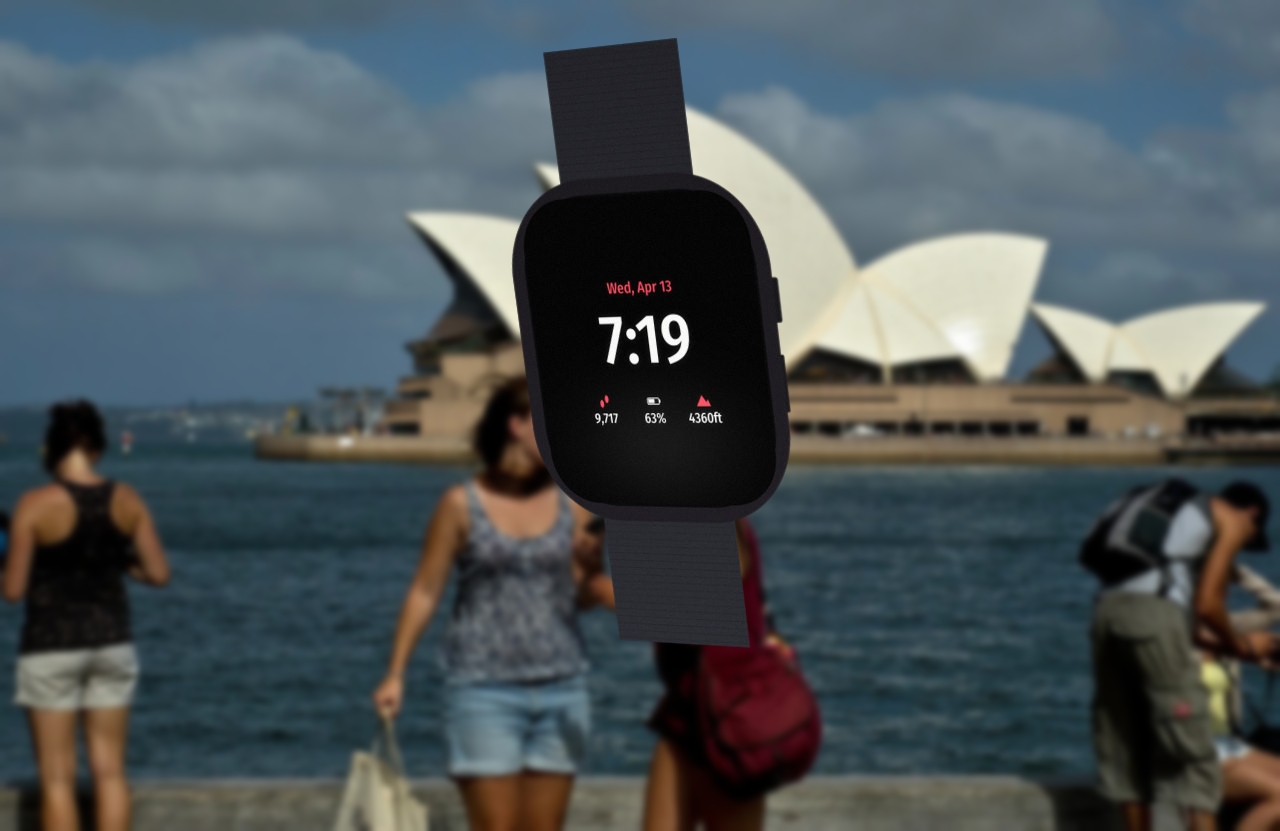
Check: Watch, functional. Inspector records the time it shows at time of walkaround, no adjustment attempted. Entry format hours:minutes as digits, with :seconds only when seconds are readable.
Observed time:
7:19
